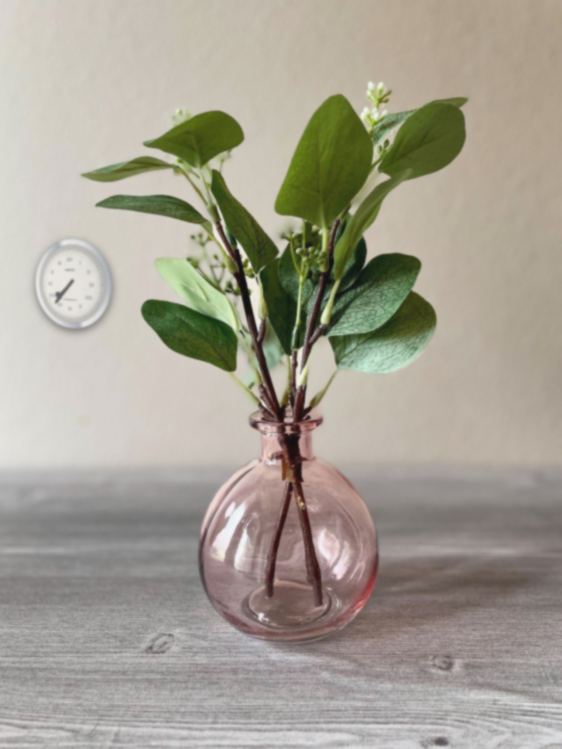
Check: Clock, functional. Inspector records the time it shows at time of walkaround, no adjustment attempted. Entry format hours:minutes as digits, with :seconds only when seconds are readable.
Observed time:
7:37
